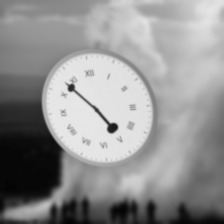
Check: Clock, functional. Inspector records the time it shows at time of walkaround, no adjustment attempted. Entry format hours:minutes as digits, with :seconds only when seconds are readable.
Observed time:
4:53
